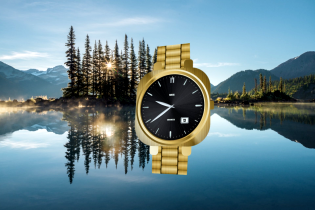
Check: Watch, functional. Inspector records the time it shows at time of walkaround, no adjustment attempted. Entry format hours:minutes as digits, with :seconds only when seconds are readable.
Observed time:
9:39
